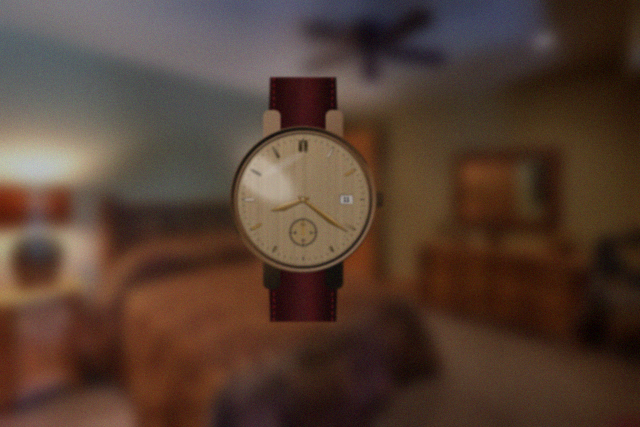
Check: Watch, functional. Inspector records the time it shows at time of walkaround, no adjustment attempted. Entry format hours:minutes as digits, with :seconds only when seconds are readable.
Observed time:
8:21
